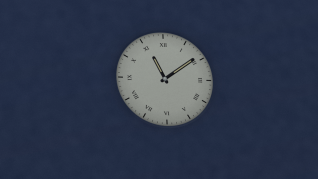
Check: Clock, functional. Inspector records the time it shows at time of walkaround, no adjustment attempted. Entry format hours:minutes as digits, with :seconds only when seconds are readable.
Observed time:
11:09
